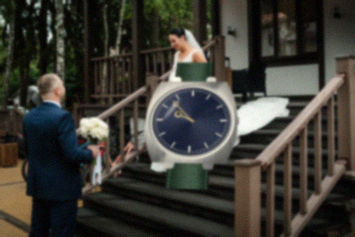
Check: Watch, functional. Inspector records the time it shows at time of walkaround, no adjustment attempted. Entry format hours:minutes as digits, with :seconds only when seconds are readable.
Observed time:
9:53
